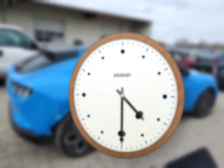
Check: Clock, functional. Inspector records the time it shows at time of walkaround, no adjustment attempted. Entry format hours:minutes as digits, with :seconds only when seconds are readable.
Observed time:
4:30
